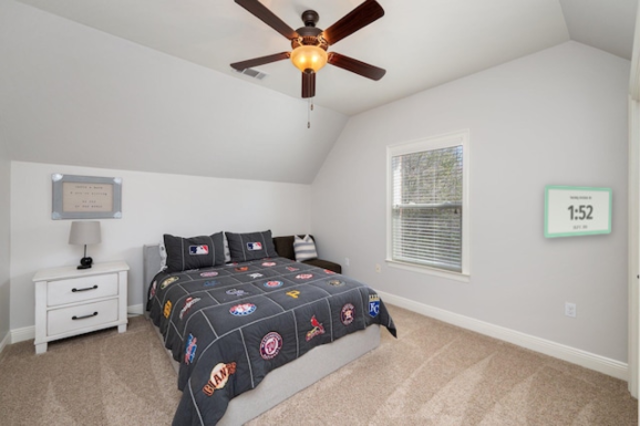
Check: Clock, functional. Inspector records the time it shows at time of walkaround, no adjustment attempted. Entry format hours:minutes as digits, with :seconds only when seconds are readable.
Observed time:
1:52
